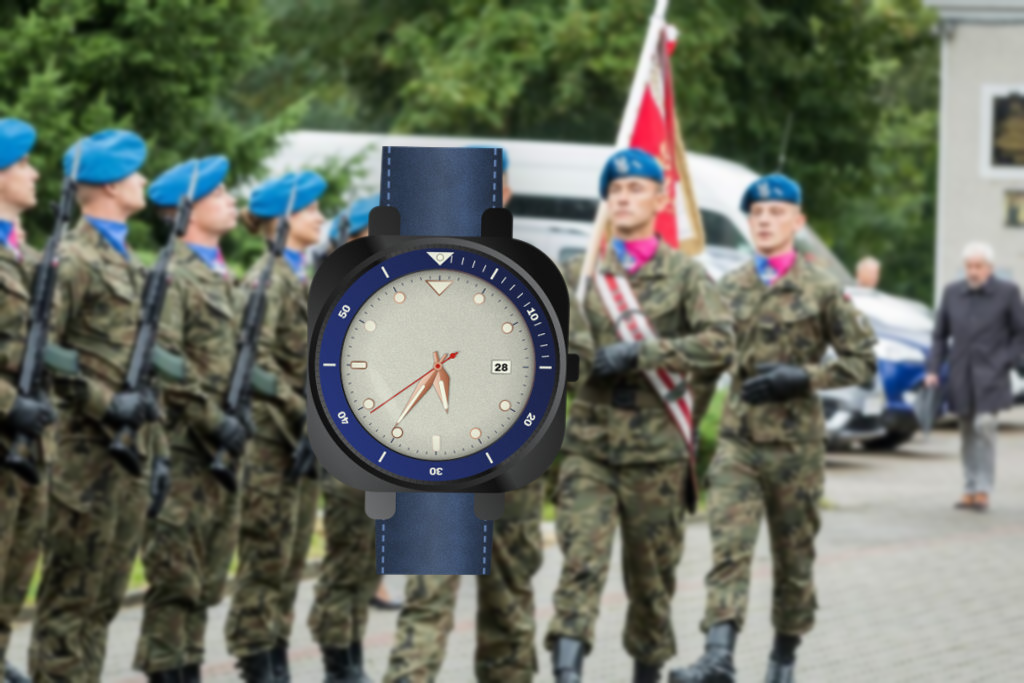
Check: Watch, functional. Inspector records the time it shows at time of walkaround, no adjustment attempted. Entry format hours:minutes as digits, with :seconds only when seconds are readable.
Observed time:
5:35:39
